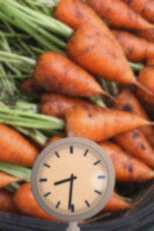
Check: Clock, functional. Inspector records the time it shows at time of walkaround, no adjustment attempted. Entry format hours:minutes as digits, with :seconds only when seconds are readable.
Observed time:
8:31
